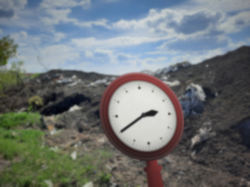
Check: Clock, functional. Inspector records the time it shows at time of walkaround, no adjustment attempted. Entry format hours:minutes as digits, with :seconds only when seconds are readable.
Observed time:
2:40
